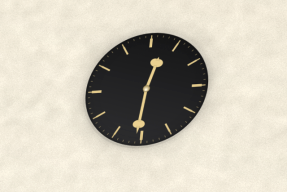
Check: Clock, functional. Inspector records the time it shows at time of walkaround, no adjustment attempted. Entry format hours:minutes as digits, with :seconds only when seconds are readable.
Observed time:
12:31
